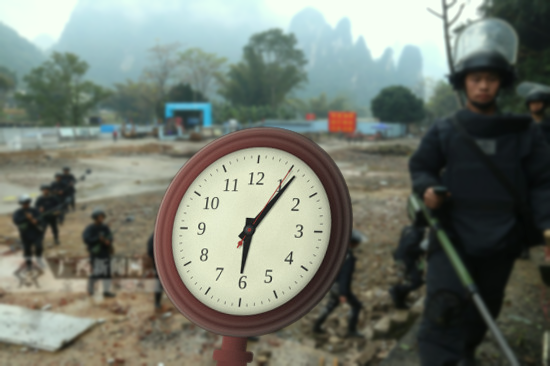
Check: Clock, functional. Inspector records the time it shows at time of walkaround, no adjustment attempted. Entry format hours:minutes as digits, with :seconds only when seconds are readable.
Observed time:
6:06:05
